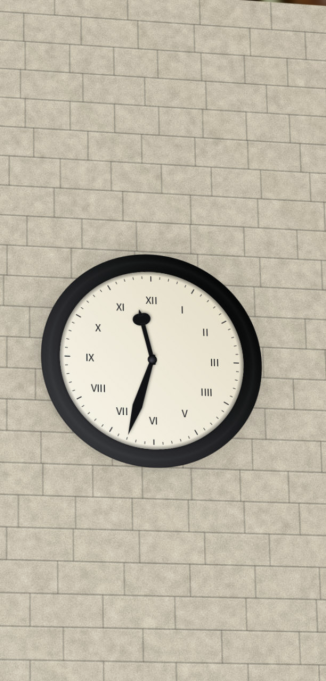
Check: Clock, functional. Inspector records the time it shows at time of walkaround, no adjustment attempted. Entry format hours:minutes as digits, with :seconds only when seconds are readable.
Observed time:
11:33
